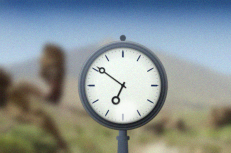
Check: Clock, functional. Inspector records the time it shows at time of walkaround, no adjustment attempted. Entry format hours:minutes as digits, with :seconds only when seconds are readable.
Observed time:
6:51
